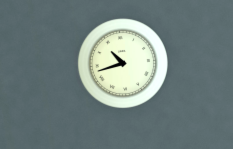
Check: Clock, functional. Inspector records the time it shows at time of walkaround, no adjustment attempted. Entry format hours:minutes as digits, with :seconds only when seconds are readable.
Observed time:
10:43
